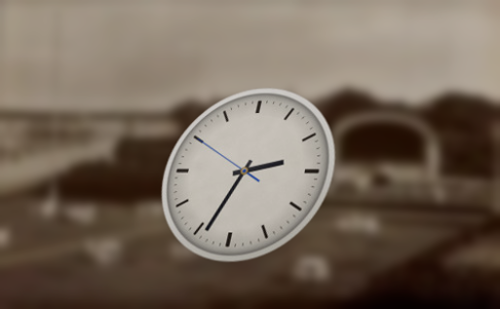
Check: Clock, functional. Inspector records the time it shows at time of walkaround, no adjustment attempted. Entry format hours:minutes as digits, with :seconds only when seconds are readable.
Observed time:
2:33:50
